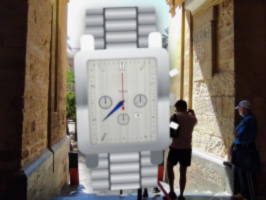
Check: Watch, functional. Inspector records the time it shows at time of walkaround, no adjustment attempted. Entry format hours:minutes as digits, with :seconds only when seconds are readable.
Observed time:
7:38
